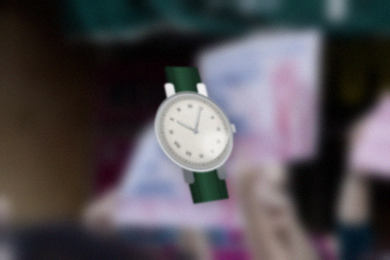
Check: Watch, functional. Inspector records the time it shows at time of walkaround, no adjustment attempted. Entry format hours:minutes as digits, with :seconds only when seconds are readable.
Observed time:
10:04
